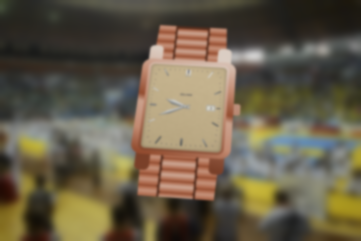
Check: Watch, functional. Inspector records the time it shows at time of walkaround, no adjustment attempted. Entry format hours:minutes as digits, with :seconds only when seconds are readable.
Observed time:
9:41
